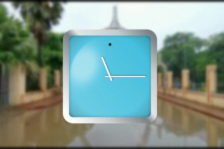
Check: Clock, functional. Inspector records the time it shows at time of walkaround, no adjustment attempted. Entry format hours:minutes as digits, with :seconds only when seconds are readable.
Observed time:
11:15
